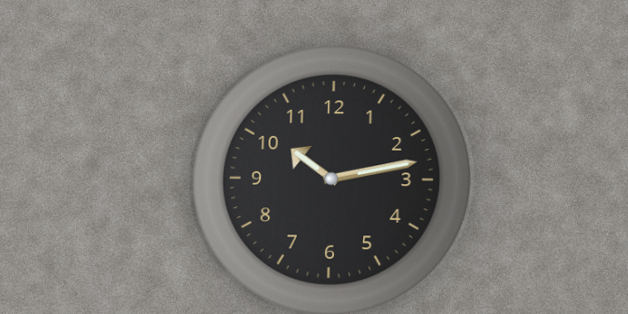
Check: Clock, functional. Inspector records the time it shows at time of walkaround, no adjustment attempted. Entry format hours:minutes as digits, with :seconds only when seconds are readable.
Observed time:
10:13
